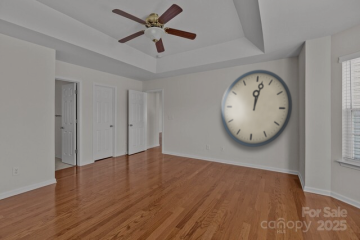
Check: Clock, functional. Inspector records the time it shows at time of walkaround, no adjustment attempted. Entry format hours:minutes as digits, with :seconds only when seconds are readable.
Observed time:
12:02
